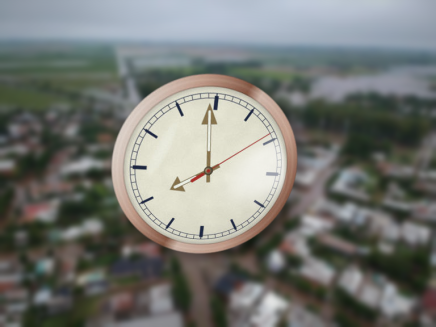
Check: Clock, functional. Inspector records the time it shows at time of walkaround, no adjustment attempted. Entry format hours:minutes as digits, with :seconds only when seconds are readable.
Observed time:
7:59:09
